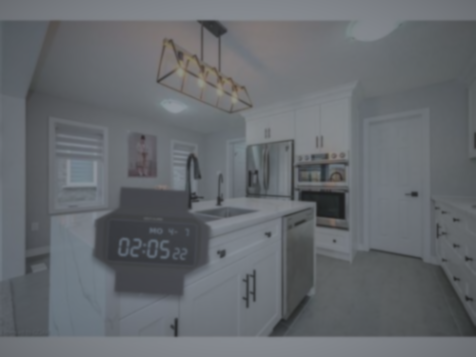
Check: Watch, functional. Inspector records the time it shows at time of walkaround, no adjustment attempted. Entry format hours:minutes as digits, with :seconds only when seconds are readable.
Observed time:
2:05:22
